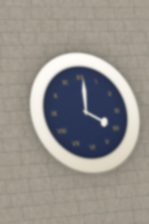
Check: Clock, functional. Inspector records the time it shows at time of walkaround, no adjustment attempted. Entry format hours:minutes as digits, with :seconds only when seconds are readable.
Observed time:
4:01
